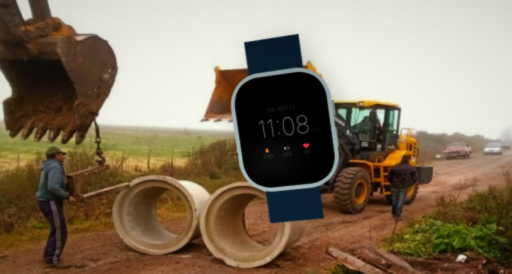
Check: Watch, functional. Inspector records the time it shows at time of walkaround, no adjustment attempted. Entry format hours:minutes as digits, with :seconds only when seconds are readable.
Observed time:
11:08
